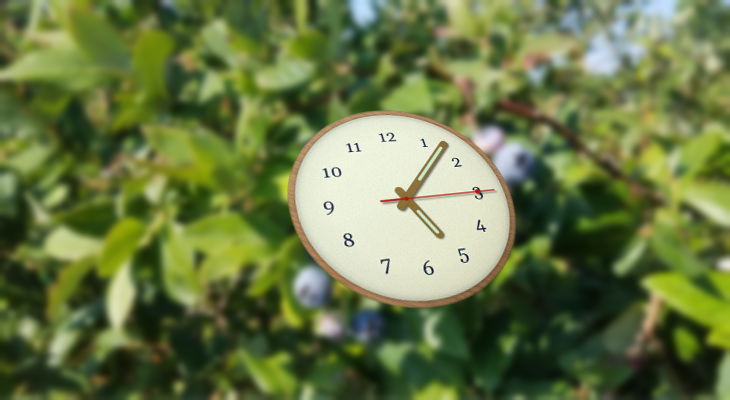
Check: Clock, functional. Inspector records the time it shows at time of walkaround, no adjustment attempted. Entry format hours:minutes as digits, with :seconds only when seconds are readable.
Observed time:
5:07:15
